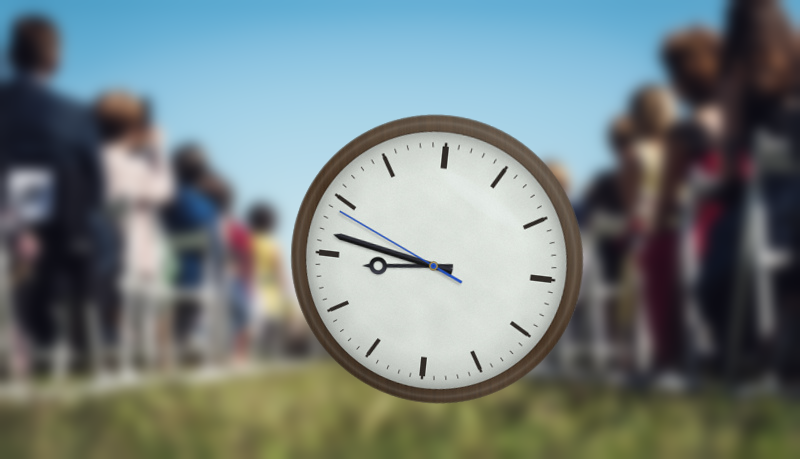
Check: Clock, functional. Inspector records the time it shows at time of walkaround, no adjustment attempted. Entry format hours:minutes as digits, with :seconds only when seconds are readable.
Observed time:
8:46:49
